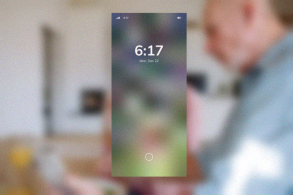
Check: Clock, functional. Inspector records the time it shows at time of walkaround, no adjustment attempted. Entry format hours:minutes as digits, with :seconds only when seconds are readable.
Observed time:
6:17
